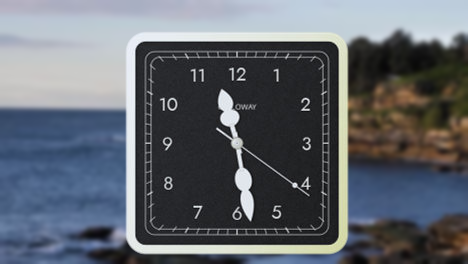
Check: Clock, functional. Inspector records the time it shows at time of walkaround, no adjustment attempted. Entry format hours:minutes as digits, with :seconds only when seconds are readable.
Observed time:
11:28:21
